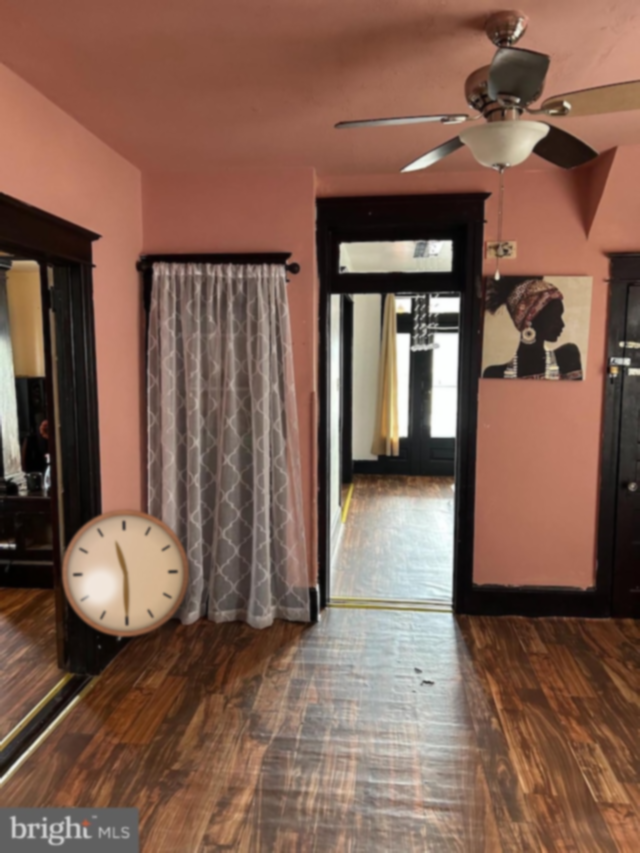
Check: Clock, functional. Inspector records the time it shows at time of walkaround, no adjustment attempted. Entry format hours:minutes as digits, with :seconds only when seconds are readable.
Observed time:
11:30
